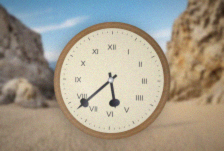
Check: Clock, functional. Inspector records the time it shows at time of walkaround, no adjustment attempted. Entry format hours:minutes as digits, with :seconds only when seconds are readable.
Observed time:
5:38
